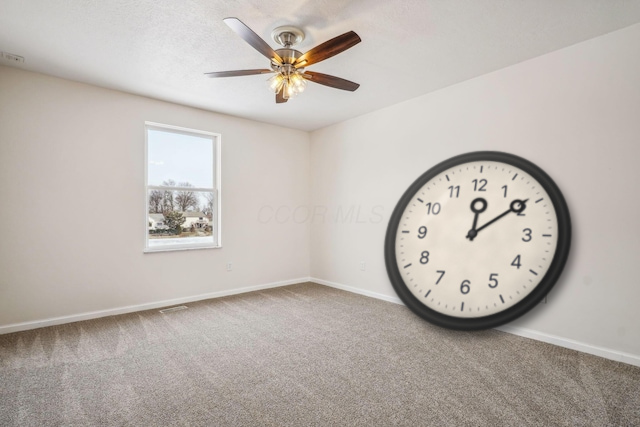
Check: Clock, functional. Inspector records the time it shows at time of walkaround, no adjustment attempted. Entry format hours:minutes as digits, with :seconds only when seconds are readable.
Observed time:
12:09
